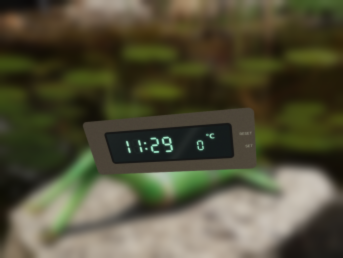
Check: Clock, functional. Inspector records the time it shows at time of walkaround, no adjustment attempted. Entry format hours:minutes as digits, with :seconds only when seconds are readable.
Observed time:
11:29
